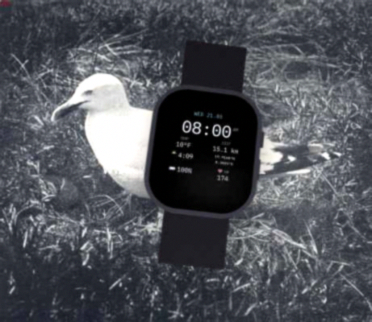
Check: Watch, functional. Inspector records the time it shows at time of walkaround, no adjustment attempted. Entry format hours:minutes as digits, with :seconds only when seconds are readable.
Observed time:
8:00
